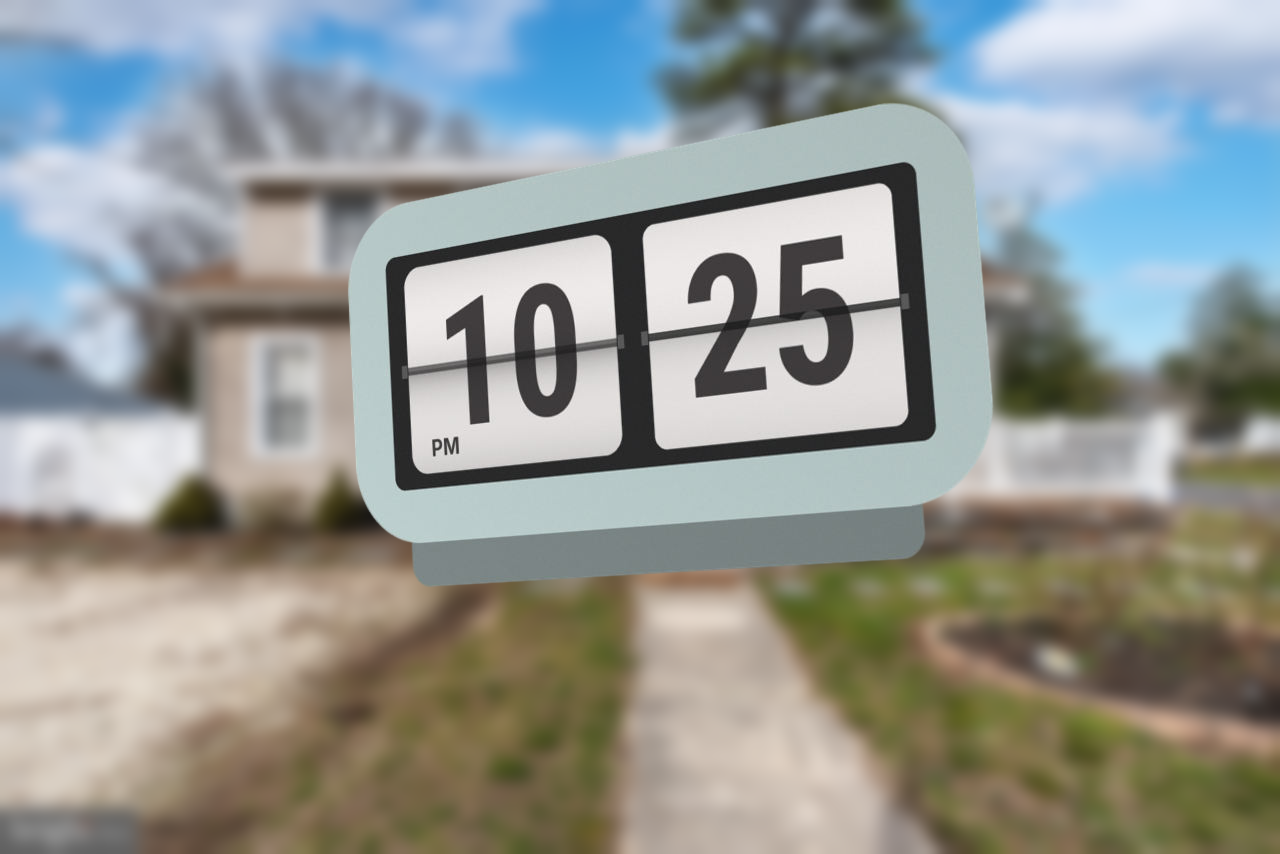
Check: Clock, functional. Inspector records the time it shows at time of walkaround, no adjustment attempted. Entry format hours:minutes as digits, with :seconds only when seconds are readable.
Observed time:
10:25
